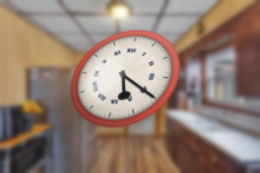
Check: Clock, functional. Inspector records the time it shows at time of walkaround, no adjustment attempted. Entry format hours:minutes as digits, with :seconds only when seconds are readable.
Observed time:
5:20
